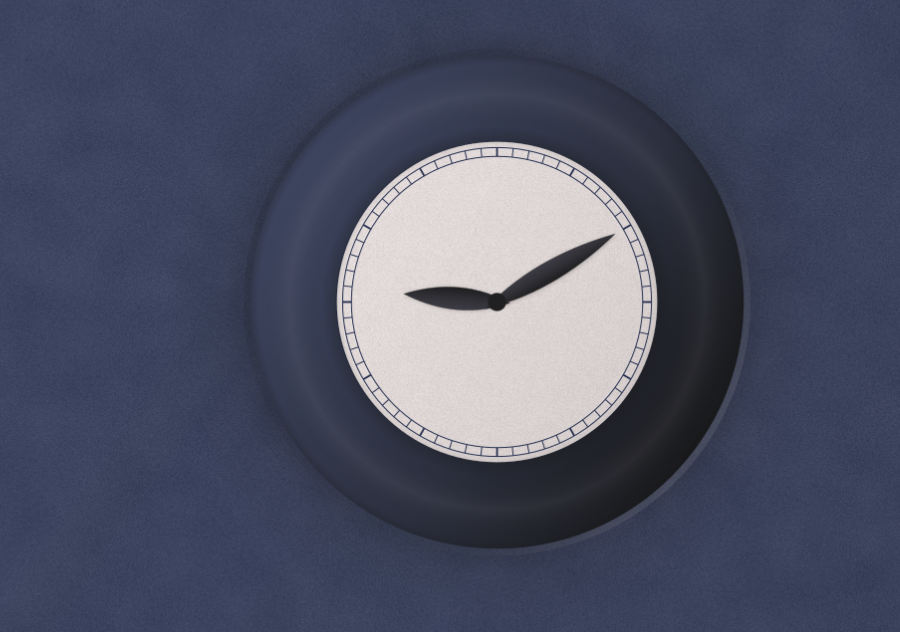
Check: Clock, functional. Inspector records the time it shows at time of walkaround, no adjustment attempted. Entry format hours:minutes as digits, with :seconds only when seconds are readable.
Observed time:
9:10
